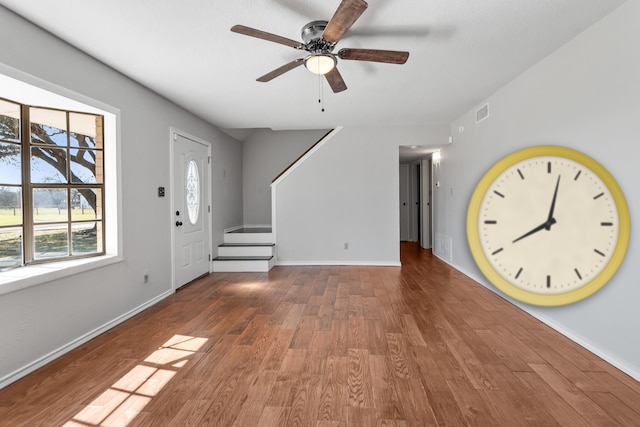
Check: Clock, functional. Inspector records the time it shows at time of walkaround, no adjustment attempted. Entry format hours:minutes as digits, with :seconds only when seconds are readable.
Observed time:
8:02
